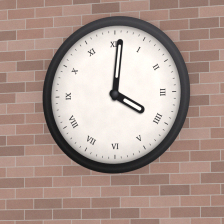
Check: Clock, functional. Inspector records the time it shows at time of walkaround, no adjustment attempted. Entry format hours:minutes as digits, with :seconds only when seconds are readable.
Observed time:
4:01
